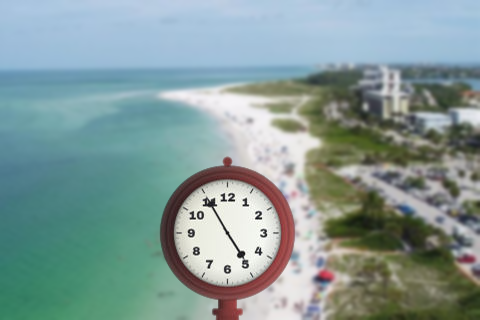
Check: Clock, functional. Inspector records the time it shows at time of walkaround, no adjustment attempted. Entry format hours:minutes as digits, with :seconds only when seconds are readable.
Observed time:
4:55
